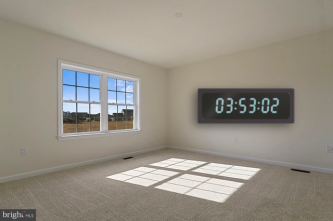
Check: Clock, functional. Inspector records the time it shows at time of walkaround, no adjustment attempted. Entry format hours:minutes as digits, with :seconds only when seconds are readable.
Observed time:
3:53:02
